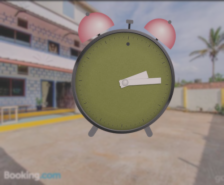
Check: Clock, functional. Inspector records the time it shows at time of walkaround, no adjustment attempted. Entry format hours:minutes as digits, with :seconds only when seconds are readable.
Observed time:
2:14
